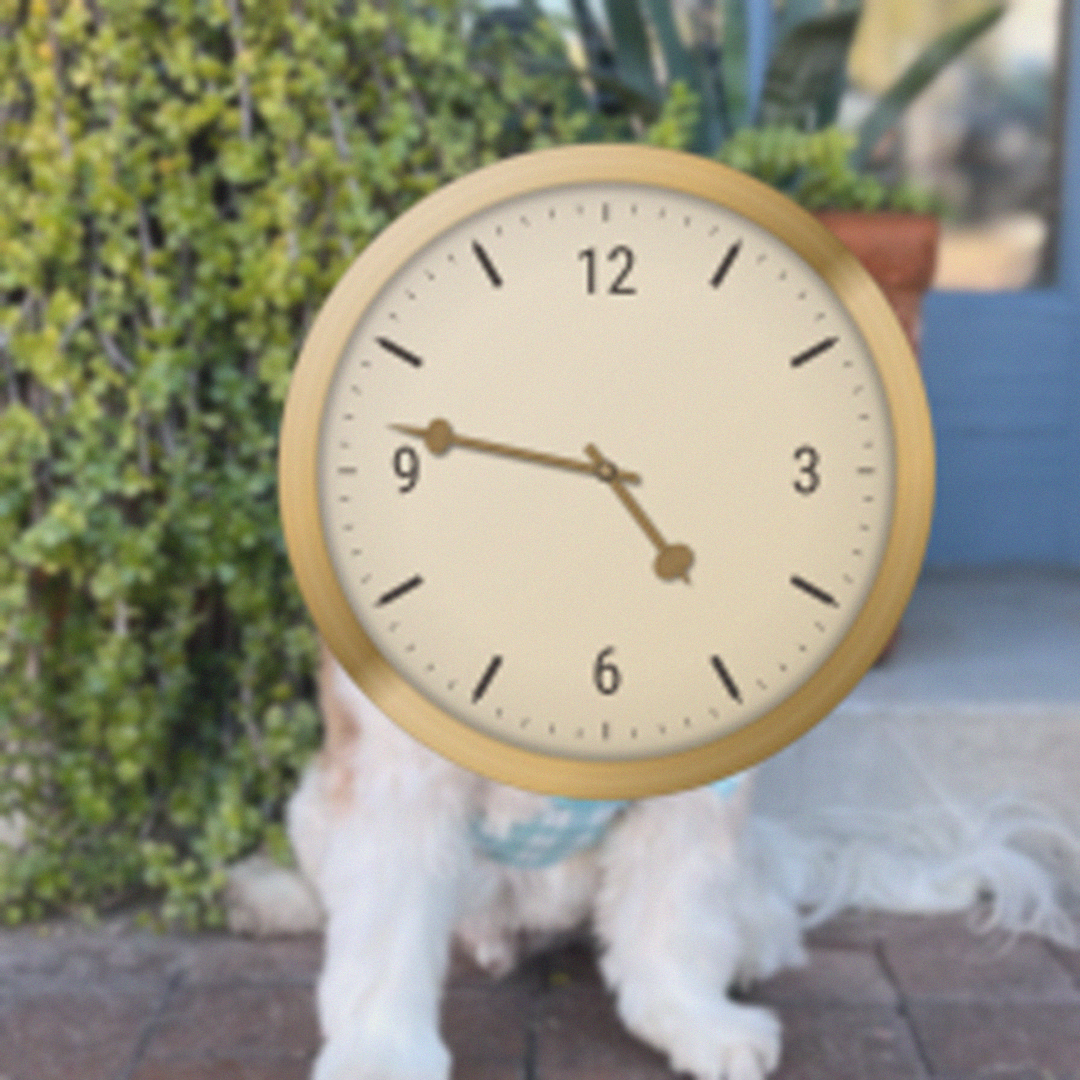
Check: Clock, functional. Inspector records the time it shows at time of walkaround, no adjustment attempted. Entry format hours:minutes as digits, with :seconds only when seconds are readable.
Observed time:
4:47
